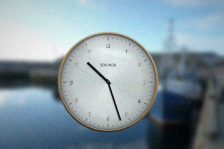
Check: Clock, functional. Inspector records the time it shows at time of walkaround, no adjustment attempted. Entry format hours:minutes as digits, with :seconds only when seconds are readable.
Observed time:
10:27
